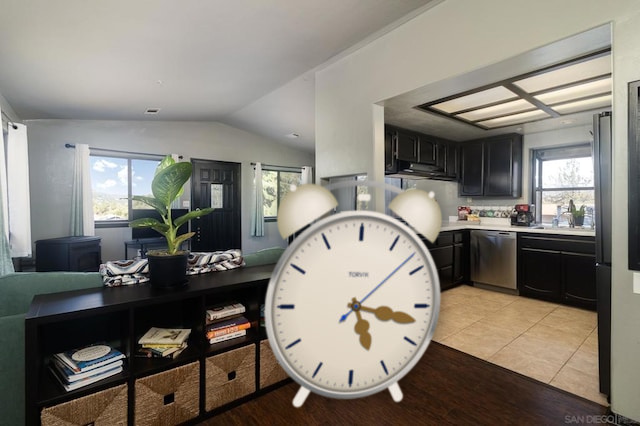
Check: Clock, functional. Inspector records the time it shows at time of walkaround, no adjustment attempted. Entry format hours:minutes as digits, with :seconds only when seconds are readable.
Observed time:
5:17:08
